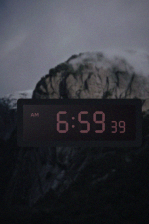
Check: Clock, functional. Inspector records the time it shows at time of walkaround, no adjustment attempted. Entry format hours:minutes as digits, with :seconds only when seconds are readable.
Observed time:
6:59:39
